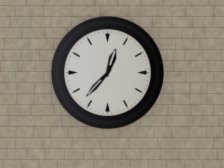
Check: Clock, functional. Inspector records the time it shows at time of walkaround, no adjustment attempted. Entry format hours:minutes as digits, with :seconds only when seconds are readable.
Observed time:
12:37
